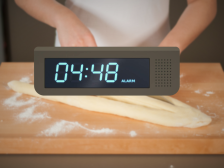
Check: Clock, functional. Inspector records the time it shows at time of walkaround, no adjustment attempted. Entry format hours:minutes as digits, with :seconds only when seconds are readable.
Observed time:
4:48
